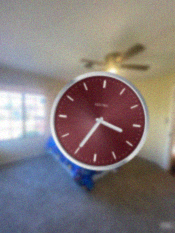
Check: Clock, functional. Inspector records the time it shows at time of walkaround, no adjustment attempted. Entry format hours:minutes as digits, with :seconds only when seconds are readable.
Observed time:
3:35
